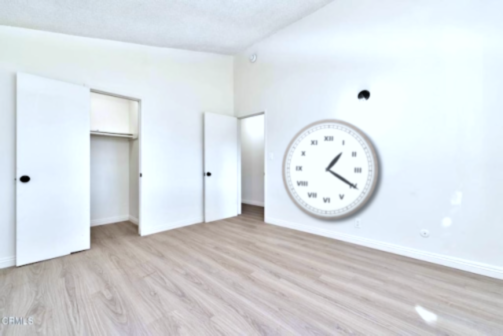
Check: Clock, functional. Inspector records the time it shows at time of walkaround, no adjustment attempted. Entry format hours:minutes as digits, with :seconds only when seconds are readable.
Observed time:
1:20
